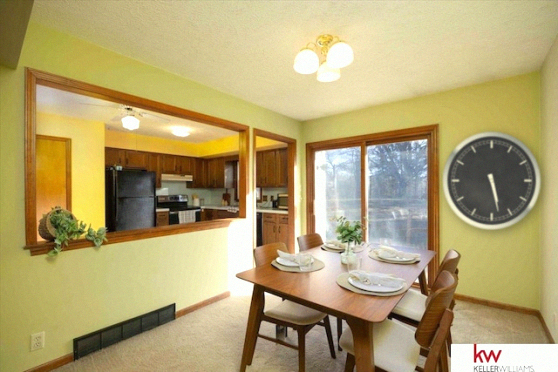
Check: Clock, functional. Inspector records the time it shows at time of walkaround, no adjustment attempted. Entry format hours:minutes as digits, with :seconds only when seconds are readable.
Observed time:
5:28
